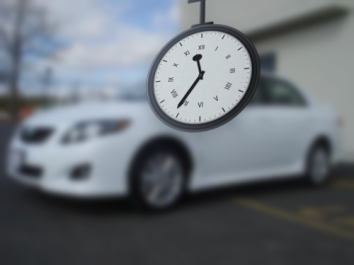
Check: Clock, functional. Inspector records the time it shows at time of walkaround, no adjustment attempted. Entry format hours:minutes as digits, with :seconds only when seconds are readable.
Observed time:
11:36
